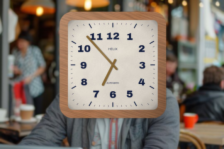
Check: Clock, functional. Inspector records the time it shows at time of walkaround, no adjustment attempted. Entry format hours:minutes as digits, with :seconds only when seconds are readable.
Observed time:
6:53
